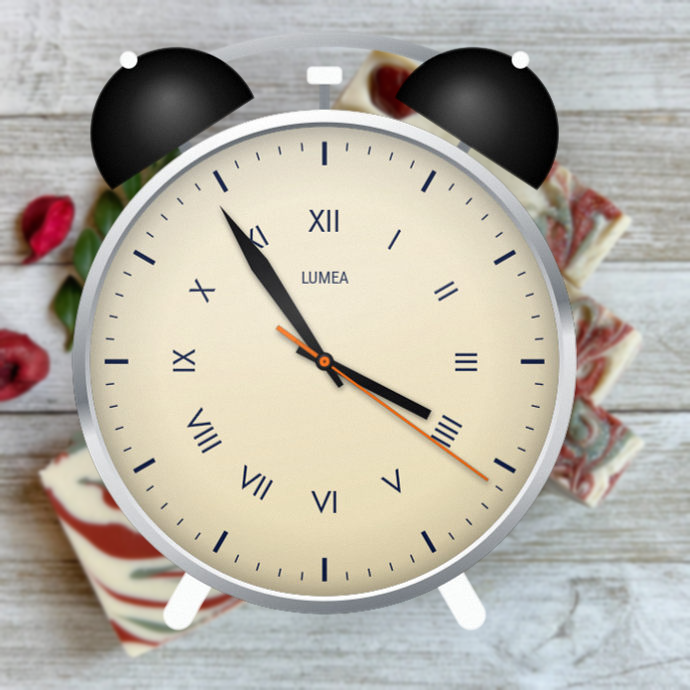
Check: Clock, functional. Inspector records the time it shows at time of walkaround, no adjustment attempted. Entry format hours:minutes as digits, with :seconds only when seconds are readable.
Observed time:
3:54:21
